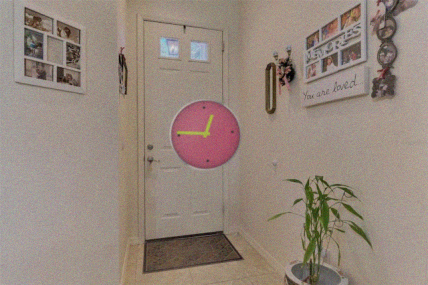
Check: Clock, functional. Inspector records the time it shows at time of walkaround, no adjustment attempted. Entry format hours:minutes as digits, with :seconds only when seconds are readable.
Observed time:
12:46
